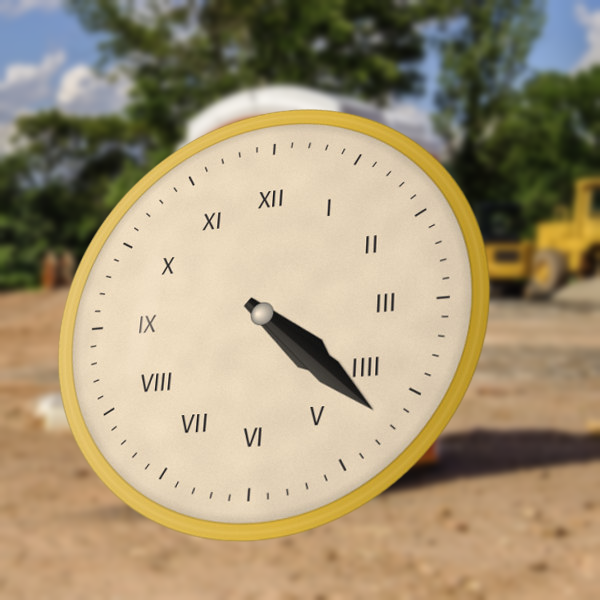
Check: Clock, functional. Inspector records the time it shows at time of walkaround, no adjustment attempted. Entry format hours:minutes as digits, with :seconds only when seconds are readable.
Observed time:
4:22
